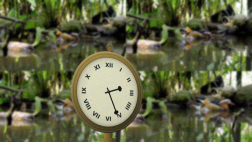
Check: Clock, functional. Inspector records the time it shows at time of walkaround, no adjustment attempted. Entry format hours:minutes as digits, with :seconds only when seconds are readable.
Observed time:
2:26
